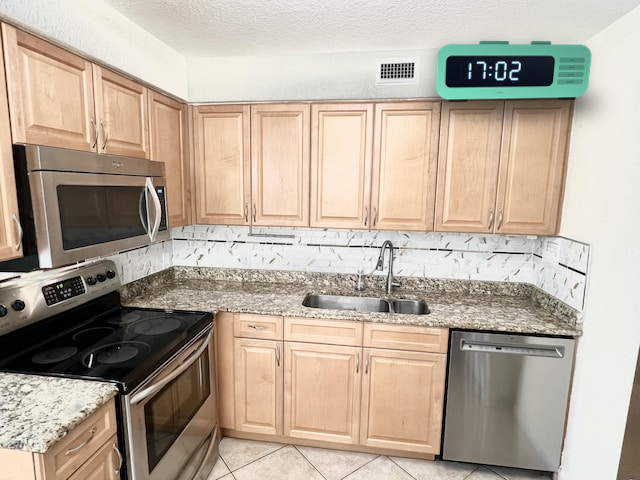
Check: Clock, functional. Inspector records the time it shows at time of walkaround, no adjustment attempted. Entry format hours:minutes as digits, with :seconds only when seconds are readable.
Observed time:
17:02
